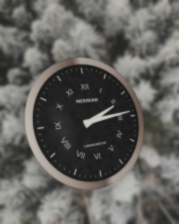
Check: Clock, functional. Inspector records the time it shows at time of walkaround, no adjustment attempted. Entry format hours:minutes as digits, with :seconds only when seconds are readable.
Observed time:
2:14
